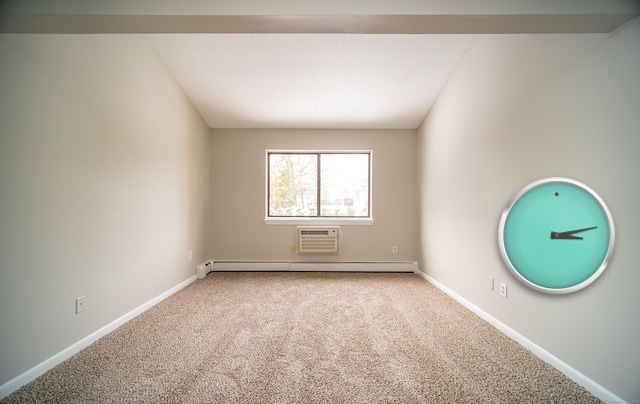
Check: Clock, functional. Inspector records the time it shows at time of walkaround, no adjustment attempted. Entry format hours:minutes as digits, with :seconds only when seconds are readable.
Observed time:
3:13
